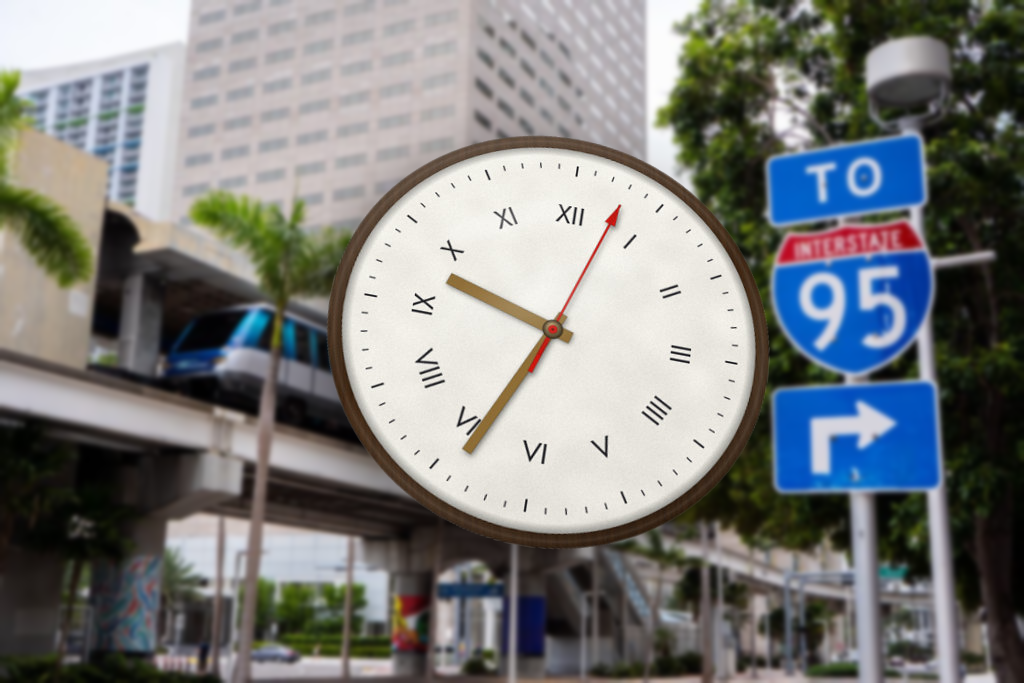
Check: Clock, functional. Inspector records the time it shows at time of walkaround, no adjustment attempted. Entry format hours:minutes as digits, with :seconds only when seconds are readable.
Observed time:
9:34:03
